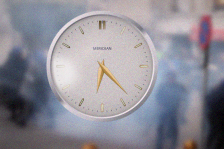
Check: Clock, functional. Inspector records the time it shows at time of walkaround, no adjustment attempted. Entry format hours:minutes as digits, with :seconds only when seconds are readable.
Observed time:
6:23
